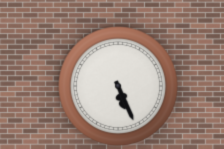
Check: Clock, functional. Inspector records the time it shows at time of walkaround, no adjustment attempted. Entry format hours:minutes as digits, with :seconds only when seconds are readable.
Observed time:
5:26
